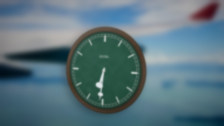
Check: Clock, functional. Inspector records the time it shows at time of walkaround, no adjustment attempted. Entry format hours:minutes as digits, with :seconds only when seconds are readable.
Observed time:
6:31
